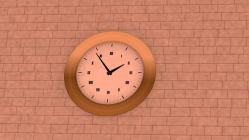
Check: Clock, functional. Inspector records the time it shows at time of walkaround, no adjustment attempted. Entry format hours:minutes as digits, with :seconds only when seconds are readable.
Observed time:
1:54
